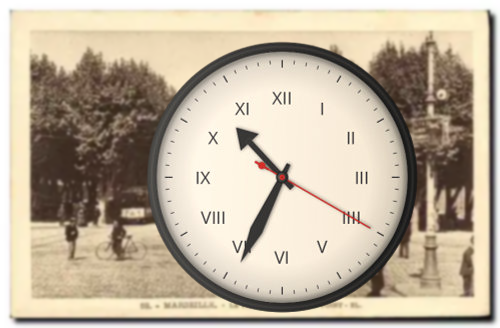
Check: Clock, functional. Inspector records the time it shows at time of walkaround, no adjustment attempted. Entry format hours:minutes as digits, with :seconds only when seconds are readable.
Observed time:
10:34:20
